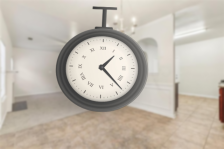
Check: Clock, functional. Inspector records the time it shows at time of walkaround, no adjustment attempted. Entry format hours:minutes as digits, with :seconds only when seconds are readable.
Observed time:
1:23
